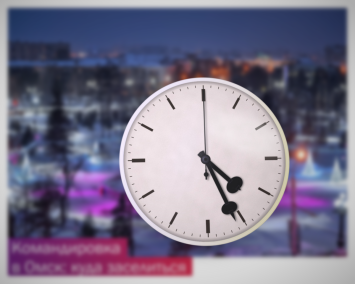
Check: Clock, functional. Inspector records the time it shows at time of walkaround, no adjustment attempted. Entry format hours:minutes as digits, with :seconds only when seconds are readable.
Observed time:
4:26:00
